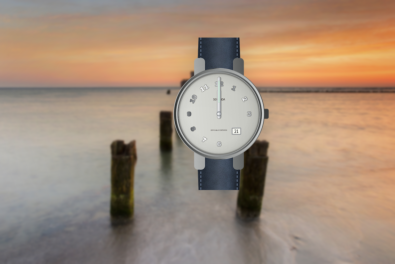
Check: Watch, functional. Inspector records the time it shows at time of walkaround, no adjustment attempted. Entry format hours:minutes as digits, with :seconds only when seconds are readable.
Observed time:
12:00
